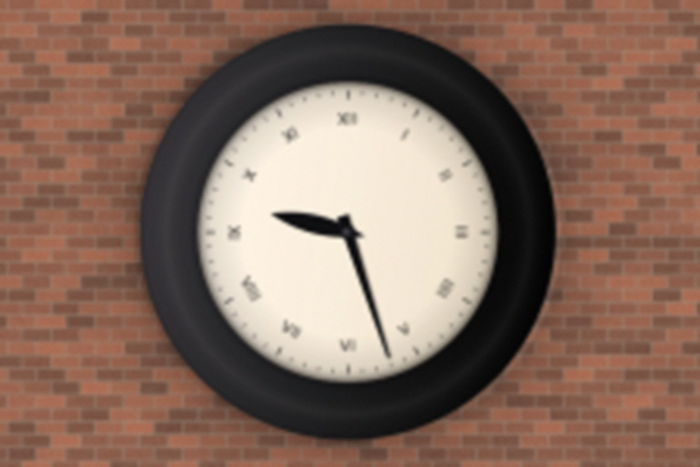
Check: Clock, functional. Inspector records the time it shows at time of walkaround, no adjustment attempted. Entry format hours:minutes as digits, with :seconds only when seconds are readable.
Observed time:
9:27
